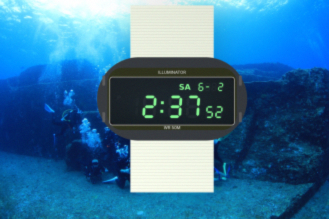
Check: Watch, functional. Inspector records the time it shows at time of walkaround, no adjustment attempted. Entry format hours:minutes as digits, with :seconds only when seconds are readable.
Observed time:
2:37:52
